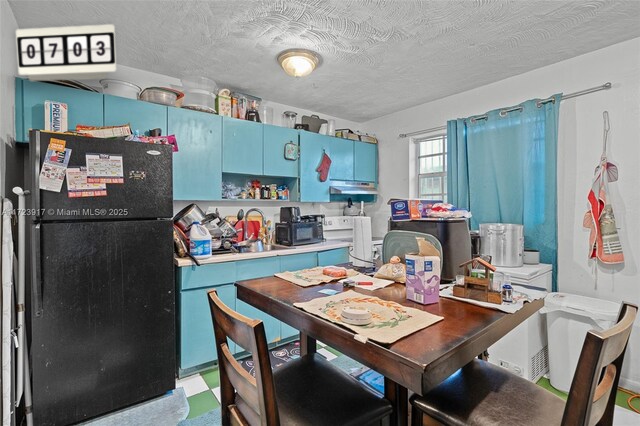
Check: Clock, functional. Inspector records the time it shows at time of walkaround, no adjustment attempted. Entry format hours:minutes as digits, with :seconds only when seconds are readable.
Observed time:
7:03
